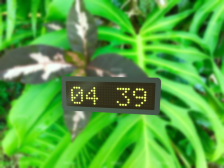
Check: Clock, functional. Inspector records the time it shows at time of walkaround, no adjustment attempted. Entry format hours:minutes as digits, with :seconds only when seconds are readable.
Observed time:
4:39
